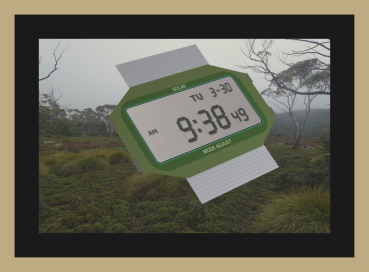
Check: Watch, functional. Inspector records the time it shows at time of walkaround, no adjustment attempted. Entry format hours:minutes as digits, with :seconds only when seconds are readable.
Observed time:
9:38:49
